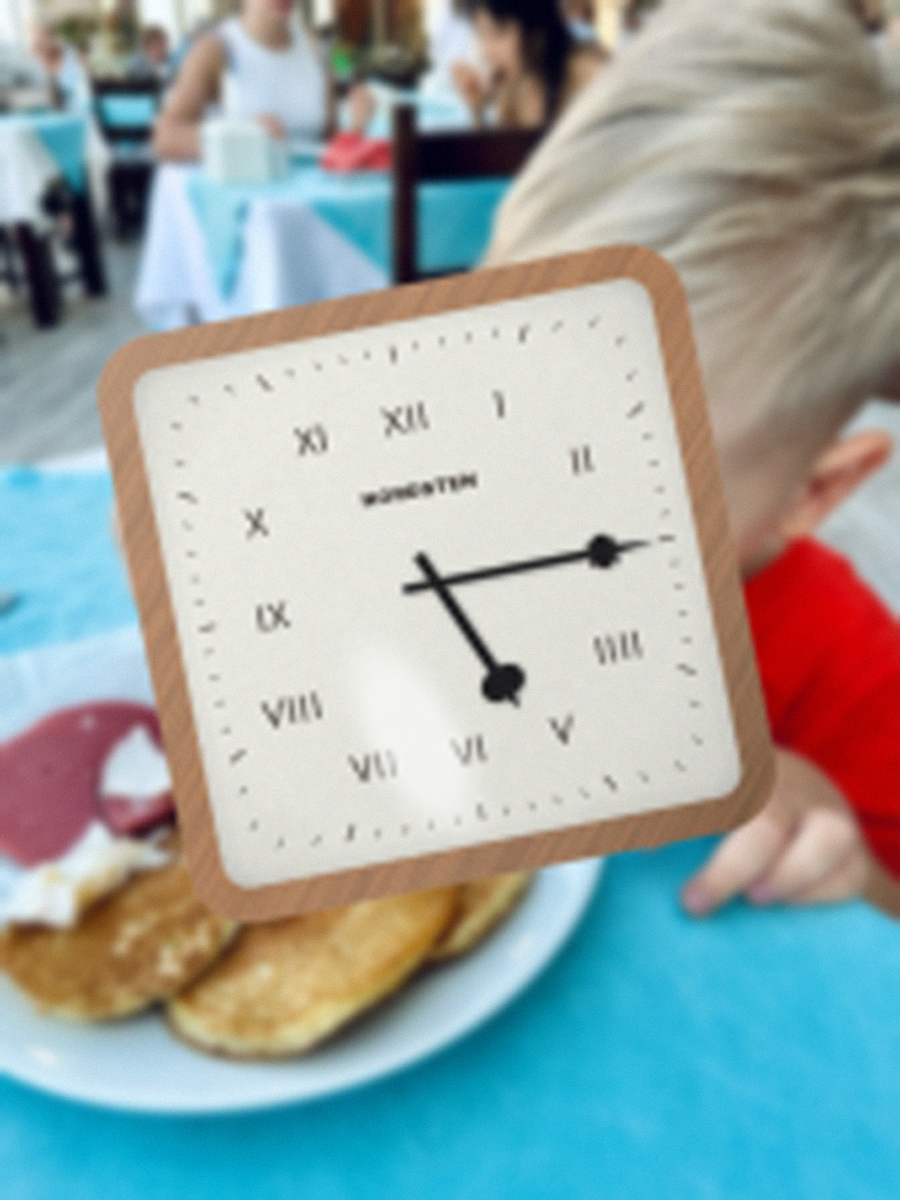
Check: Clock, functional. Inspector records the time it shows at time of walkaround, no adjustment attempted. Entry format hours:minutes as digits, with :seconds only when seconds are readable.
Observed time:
5:15
